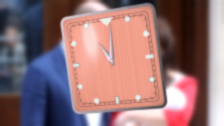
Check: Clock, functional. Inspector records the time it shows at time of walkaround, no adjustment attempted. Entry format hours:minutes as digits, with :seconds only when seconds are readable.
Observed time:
11:01
